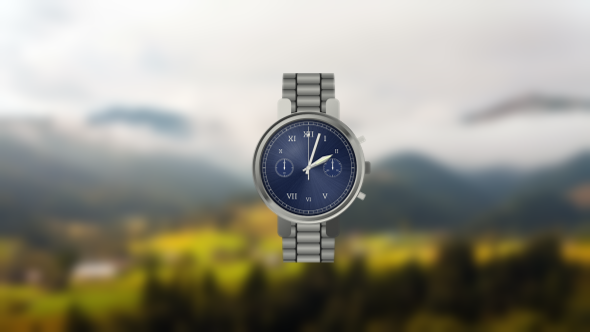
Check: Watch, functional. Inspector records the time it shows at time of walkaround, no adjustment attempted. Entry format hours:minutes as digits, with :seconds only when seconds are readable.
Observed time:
2:03
